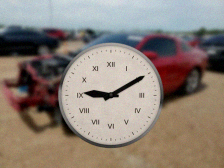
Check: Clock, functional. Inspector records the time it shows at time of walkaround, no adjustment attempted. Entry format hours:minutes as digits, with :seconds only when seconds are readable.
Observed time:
9:10
